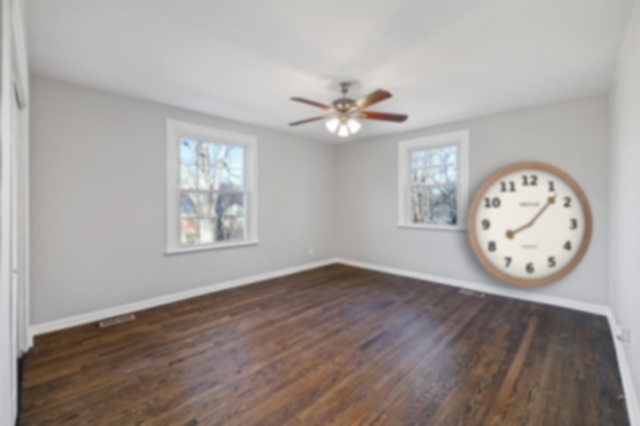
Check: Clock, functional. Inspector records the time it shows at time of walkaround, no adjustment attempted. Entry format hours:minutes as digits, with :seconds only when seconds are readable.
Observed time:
8:07
